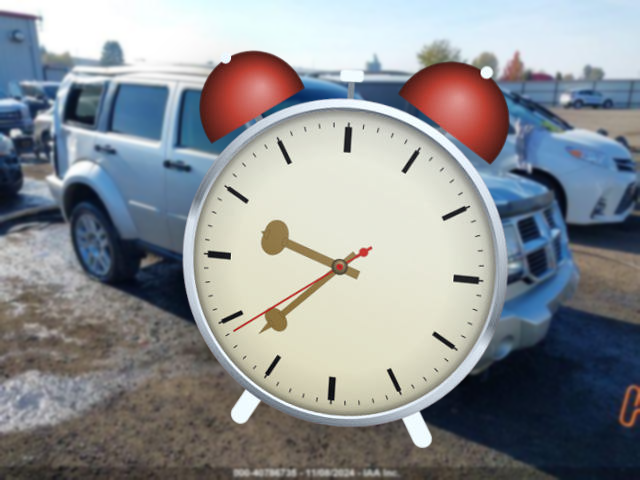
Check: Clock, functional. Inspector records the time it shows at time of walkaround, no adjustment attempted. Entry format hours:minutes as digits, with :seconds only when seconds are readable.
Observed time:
9:37:39
